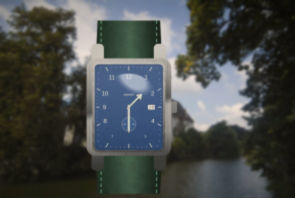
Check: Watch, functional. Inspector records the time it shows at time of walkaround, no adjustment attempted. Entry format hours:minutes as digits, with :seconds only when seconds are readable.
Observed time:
1:30
